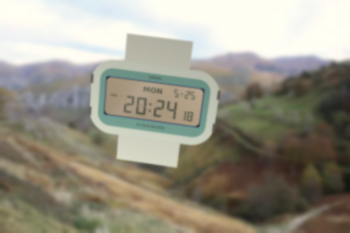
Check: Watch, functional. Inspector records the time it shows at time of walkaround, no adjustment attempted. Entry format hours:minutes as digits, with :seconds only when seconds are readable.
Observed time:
20:24
